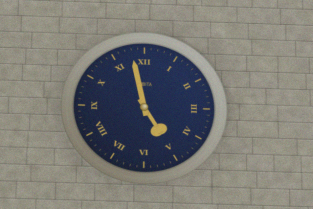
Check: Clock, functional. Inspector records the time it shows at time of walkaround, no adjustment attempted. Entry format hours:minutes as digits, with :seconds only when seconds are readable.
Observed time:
4:58
